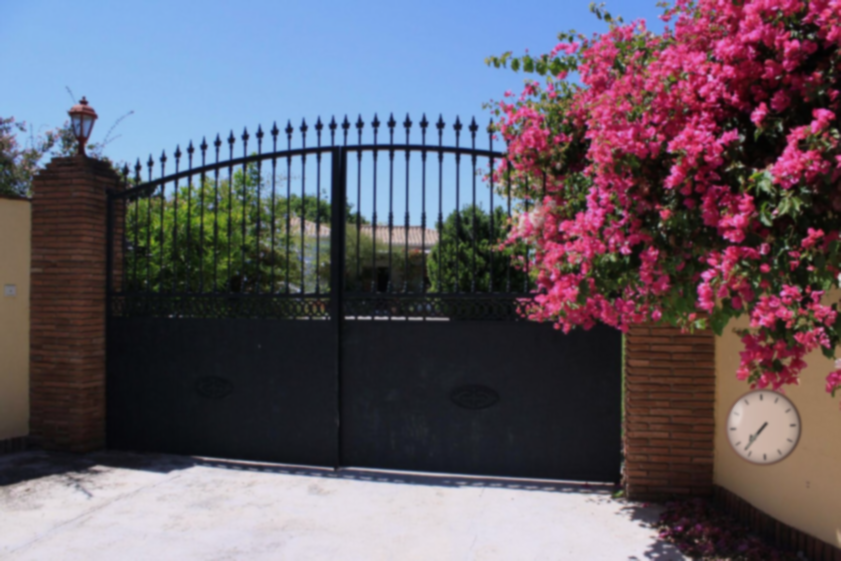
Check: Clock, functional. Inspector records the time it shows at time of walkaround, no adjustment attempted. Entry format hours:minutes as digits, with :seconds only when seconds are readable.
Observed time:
7:37
